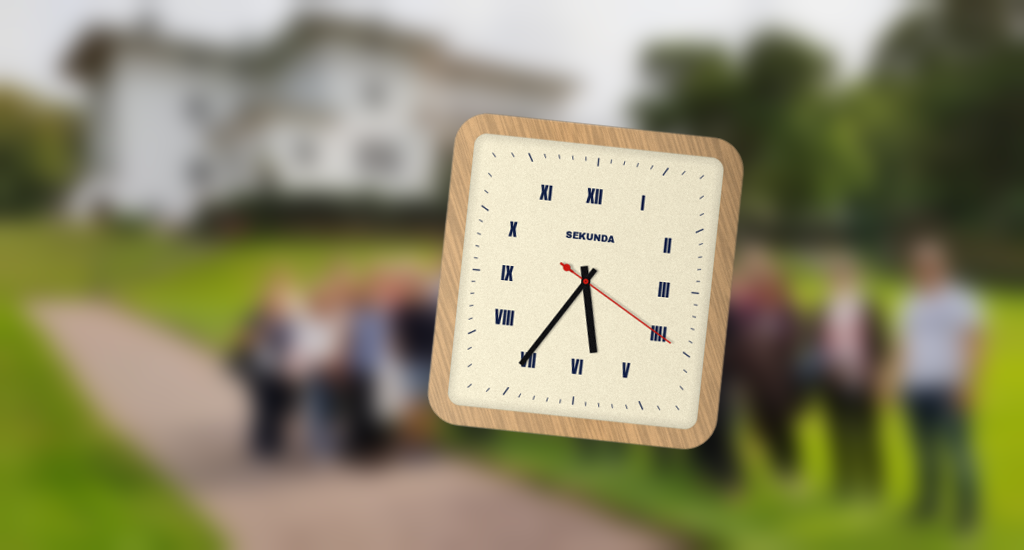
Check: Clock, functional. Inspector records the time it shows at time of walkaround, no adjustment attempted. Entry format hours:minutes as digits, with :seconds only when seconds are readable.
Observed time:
5:35:20
